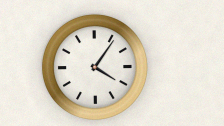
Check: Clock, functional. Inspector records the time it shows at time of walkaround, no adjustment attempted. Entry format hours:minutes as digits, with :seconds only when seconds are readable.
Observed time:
4:06
